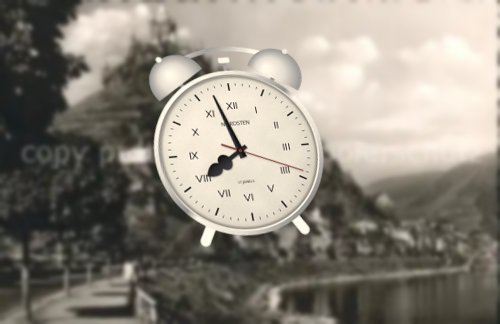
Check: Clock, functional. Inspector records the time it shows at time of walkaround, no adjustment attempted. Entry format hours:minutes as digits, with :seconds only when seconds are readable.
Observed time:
7:57:19
